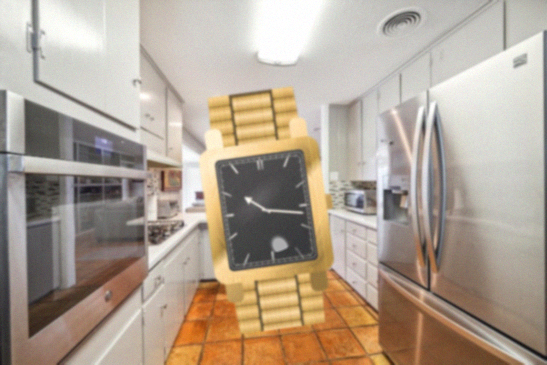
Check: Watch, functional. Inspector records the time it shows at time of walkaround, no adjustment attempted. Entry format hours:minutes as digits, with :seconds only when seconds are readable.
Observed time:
10:17
